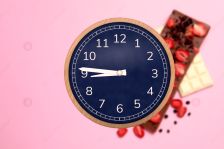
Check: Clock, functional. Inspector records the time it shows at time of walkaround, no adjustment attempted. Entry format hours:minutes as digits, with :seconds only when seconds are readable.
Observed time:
8:46
